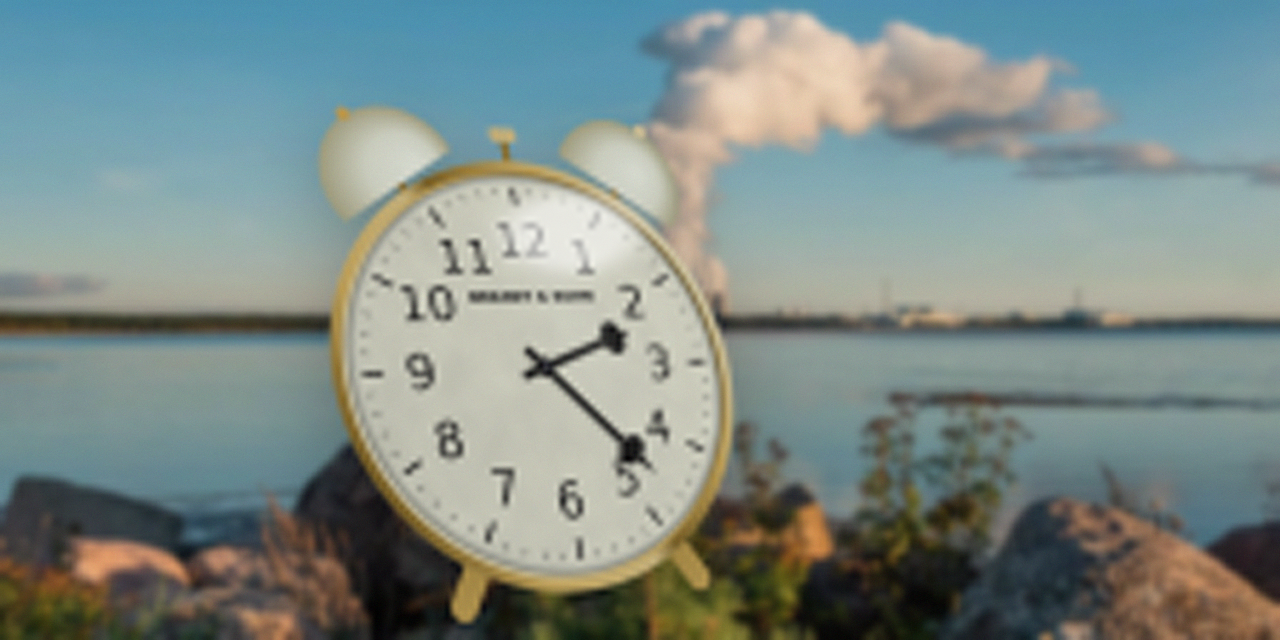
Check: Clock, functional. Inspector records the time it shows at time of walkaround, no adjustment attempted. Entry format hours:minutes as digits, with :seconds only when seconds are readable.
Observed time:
2:23
